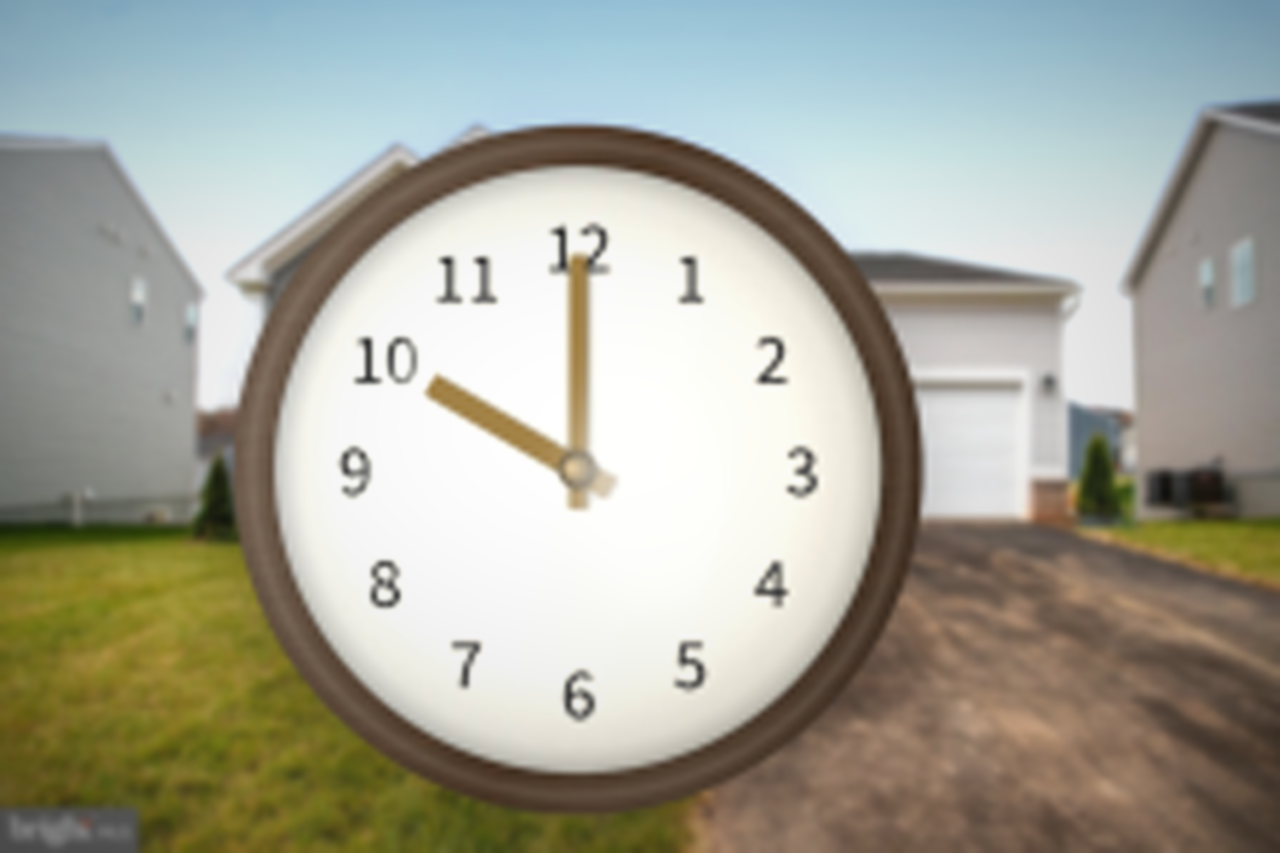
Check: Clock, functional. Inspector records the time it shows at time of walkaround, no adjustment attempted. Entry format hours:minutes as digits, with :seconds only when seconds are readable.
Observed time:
10:00
